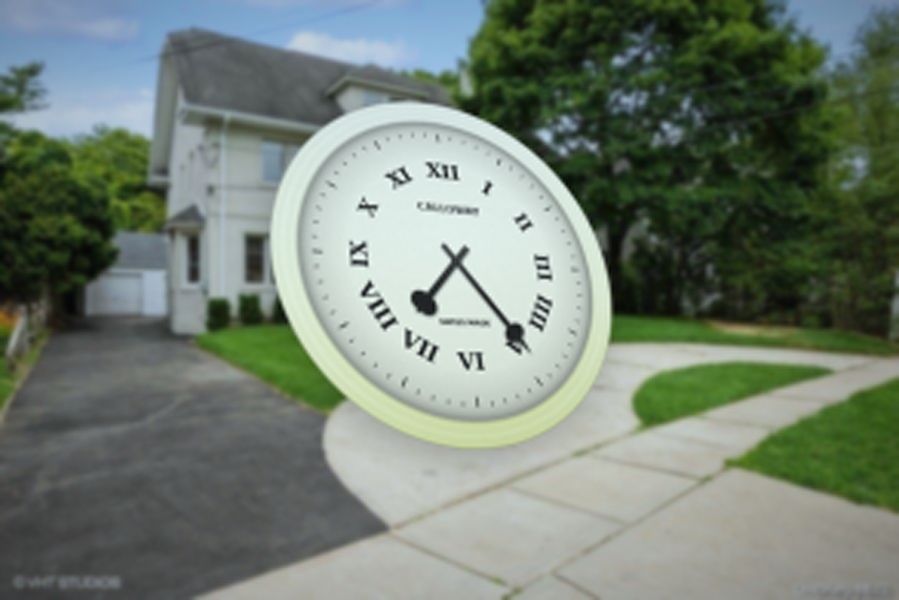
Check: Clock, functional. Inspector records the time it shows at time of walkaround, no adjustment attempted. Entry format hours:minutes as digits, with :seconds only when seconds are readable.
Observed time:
7:24
